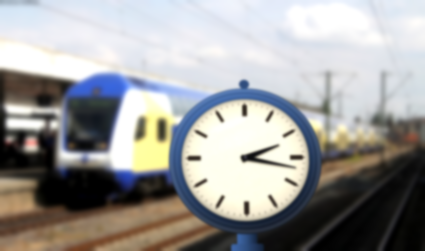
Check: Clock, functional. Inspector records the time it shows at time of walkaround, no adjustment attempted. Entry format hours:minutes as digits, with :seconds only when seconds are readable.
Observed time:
2:17
